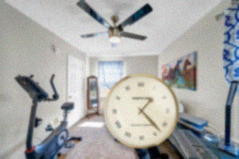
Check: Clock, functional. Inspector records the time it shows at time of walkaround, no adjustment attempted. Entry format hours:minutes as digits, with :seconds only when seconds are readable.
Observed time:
1:23
